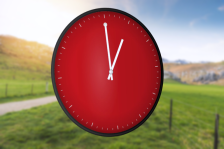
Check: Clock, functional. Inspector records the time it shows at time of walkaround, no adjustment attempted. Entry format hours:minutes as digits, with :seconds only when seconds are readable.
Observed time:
1:00
